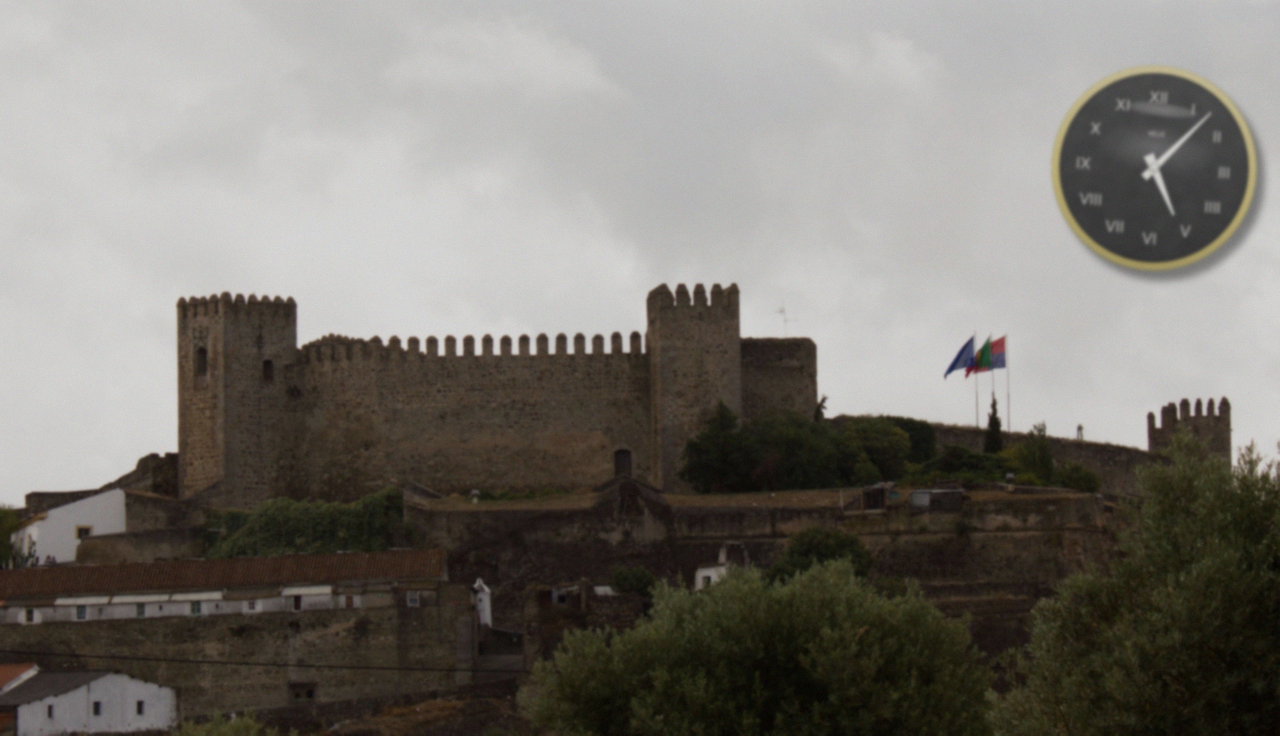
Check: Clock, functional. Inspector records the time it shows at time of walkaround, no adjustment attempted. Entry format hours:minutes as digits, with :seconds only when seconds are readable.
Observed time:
5:07
